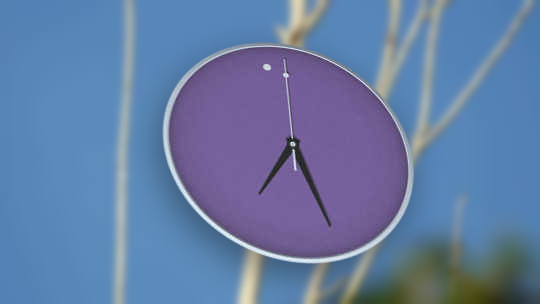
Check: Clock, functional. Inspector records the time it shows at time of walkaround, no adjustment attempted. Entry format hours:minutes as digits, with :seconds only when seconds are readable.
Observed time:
7:29:02
